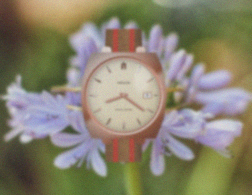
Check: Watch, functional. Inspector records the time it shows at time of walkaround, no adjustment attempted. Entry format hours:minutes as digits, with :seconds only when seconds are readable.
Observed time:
8:21
